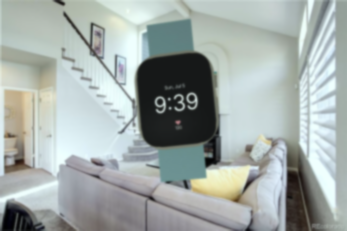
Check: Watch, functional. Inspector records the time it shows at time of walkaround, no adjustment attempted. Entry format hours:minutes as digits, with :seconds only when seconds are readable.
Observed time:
9:39
